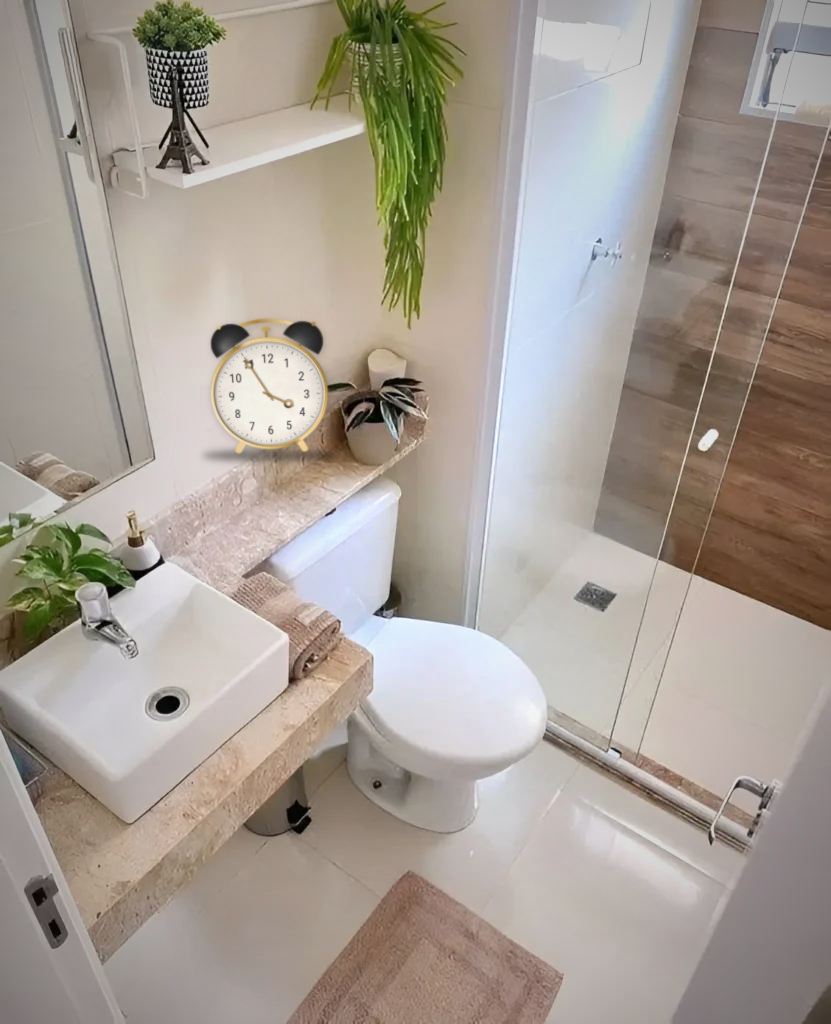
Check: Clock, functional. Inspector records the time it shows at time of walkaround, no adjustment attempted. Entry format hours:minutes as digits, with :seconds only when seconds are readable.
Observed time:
3:55
